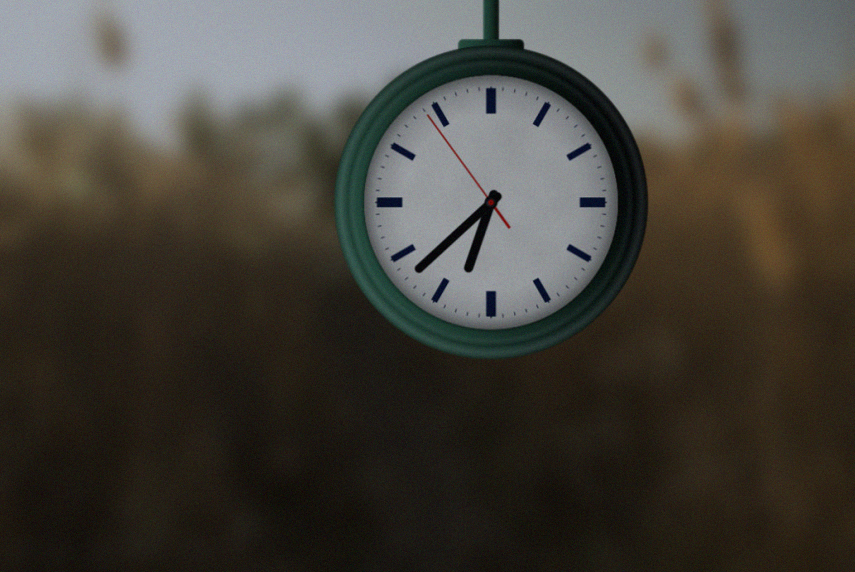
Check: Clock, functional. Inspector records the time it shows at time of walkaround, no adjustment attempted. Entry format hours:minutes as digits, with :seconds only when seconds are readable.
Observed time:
6:37:54
